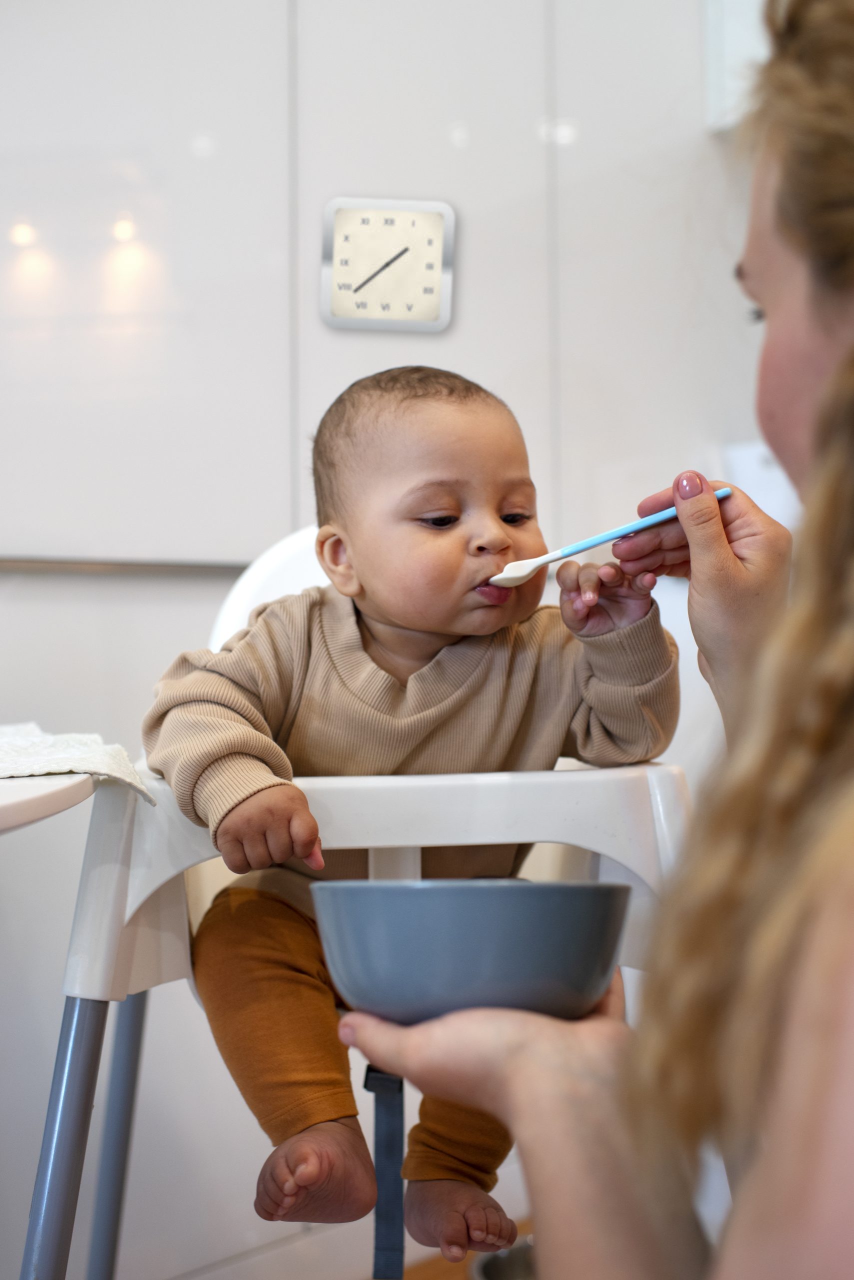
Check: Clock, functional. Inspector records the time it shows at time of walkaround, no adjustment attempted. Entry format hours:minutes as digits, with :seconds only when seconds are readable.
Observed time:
1:38
